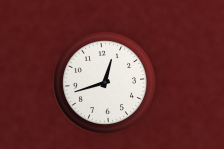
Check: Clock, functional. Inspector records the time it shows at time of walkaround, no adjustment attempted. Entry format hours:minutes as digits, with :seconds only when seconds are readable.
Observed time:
12:43
